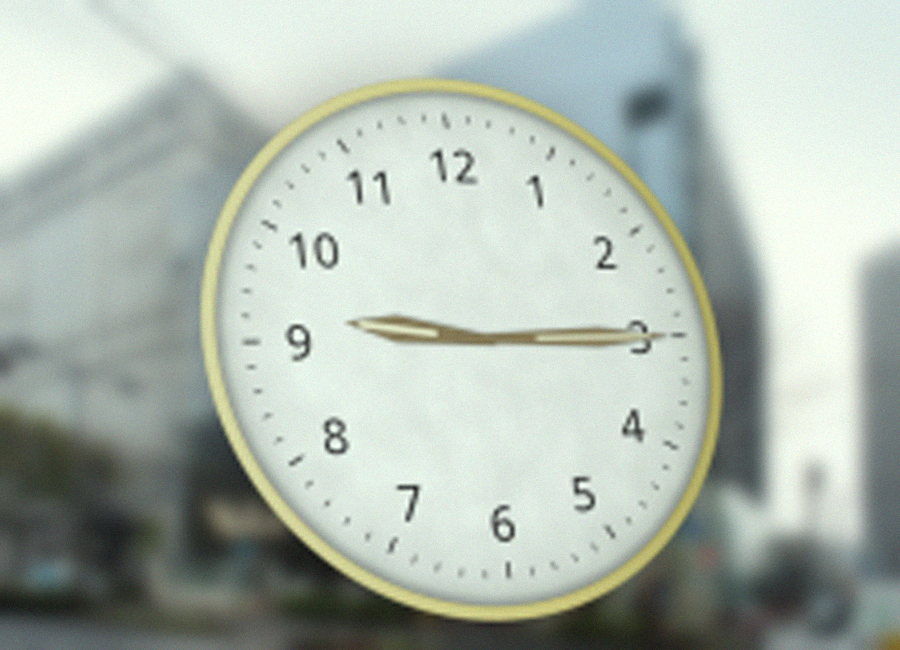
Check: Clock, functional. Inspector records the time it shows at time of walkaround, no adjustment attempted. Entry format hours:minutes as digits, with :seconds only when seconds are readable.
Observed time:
9:15
